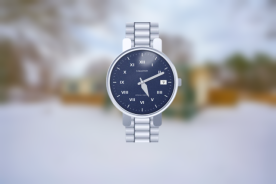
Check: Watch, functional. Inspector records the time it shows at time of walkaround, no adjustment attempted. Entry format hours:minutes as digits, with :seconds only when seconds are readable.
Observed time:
5:11
